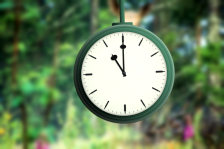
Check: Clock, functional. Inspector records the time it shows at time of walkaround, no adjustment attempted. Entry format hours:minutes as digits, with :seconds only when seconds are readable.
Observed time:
11:00
